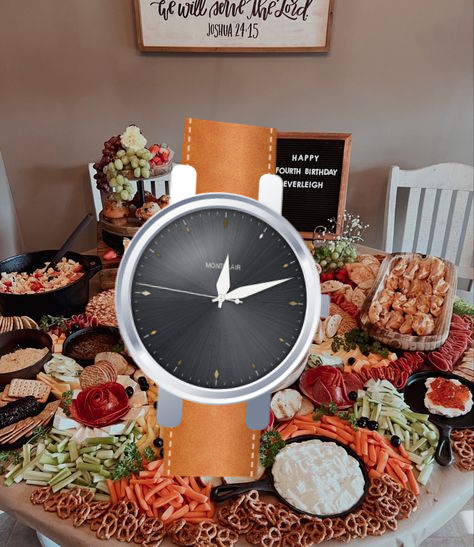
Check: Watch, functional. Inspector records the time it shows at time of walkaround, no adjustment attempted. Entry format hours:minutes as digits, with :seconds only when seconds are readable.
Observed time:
12:11:46
